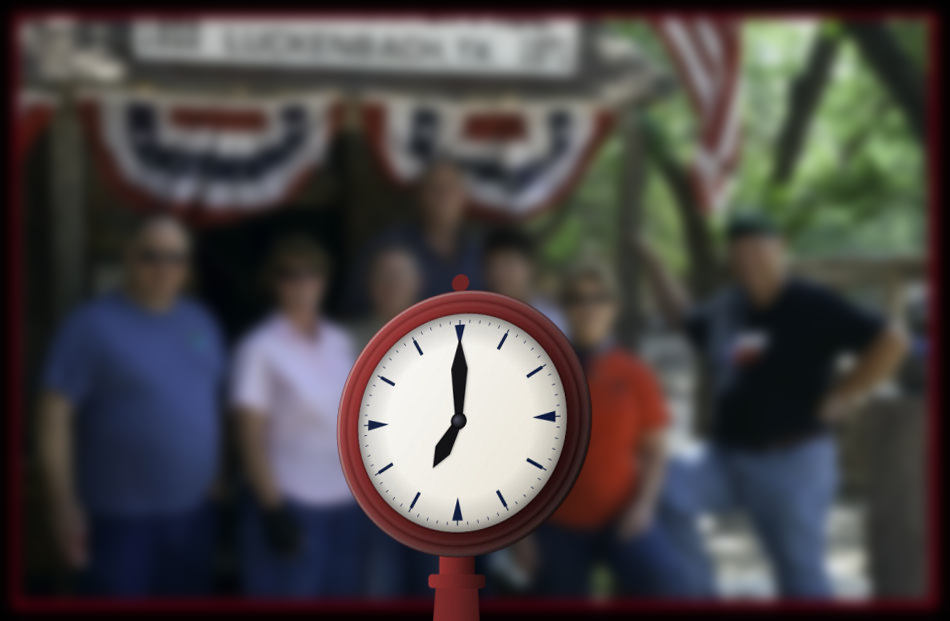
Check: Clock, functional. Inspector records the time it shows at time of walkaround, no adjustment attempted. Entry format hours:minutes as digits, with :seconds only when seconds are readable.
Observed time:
7:00
